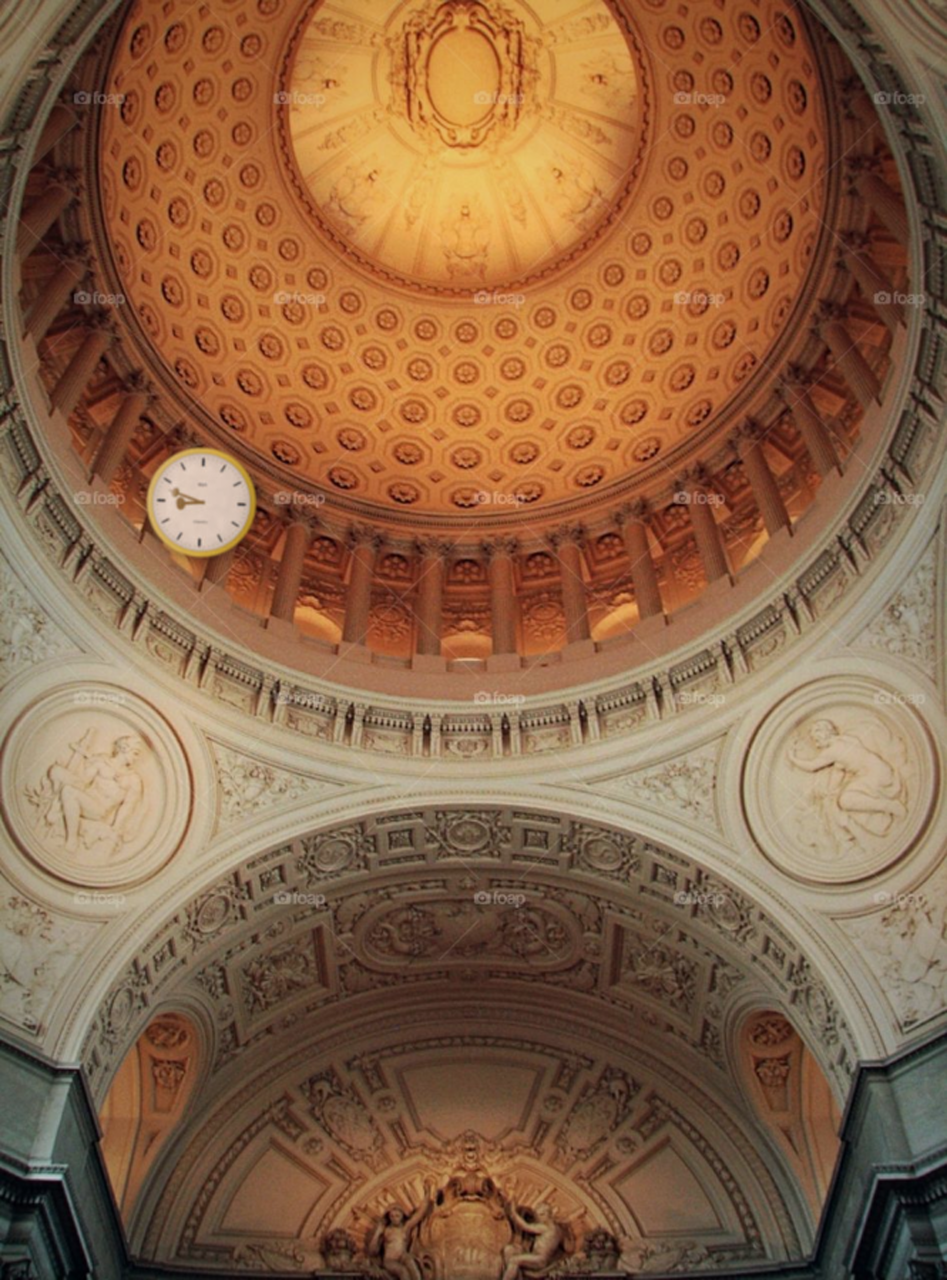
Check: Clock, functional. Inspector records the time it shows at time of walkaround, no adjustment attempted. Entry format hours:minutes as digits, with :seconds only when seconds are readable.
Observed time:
8:48
